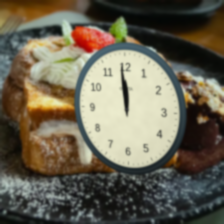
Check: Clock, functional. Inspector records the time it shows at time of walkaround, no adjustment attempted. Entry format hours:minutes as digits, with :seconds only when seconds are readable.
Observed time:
11:59
